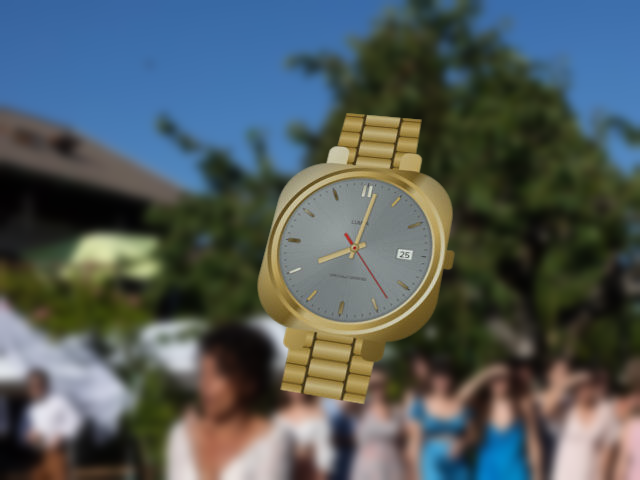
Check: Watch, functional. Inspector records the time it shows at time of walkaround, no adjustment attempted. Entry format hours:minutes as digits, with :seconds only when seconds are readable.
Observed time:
8:01:23
